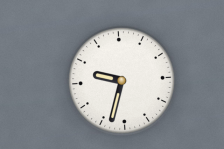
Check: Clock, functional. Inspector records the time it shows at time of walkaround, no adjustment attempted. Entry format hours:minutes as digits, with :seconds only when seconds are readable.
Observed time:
9:33
